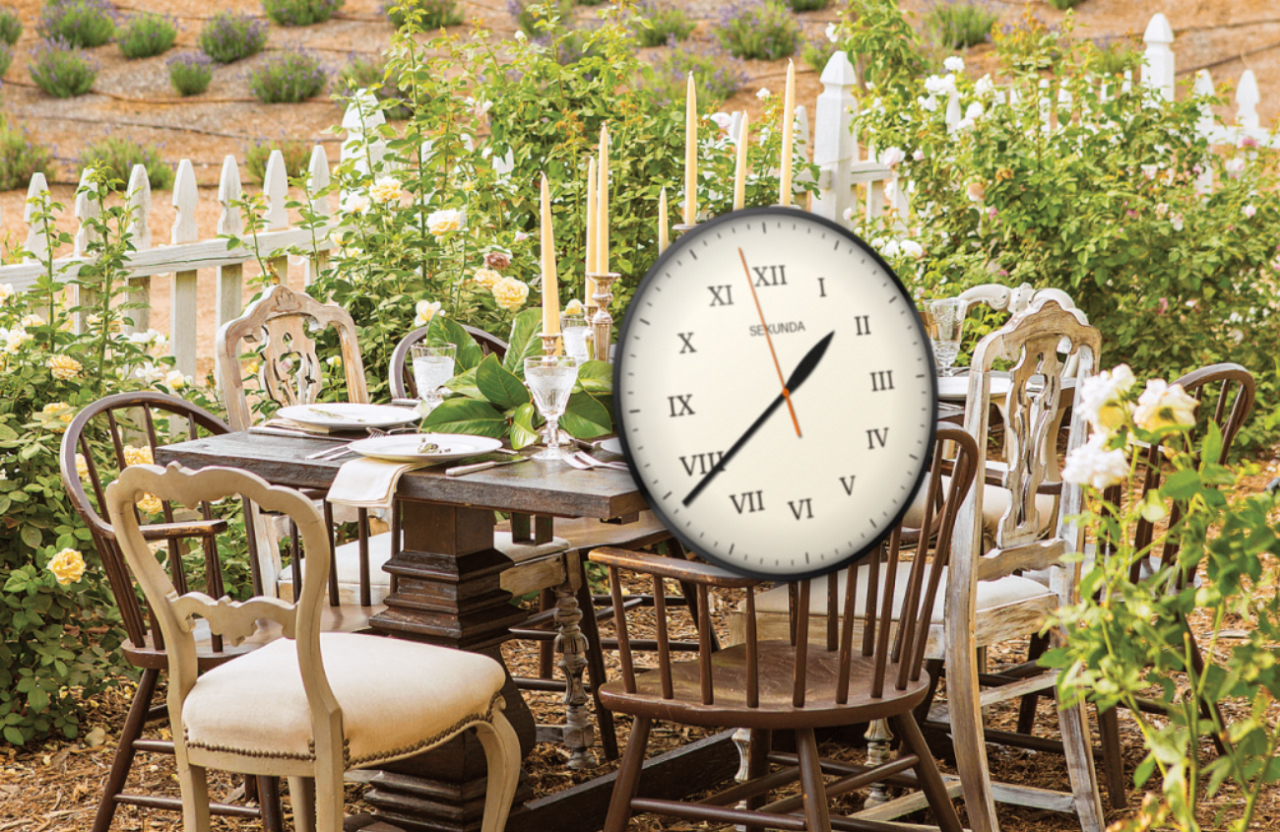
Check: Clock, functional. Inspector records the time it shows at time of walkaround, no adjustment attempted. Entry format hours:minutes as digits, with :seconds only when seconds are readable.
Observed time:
1:38:58
